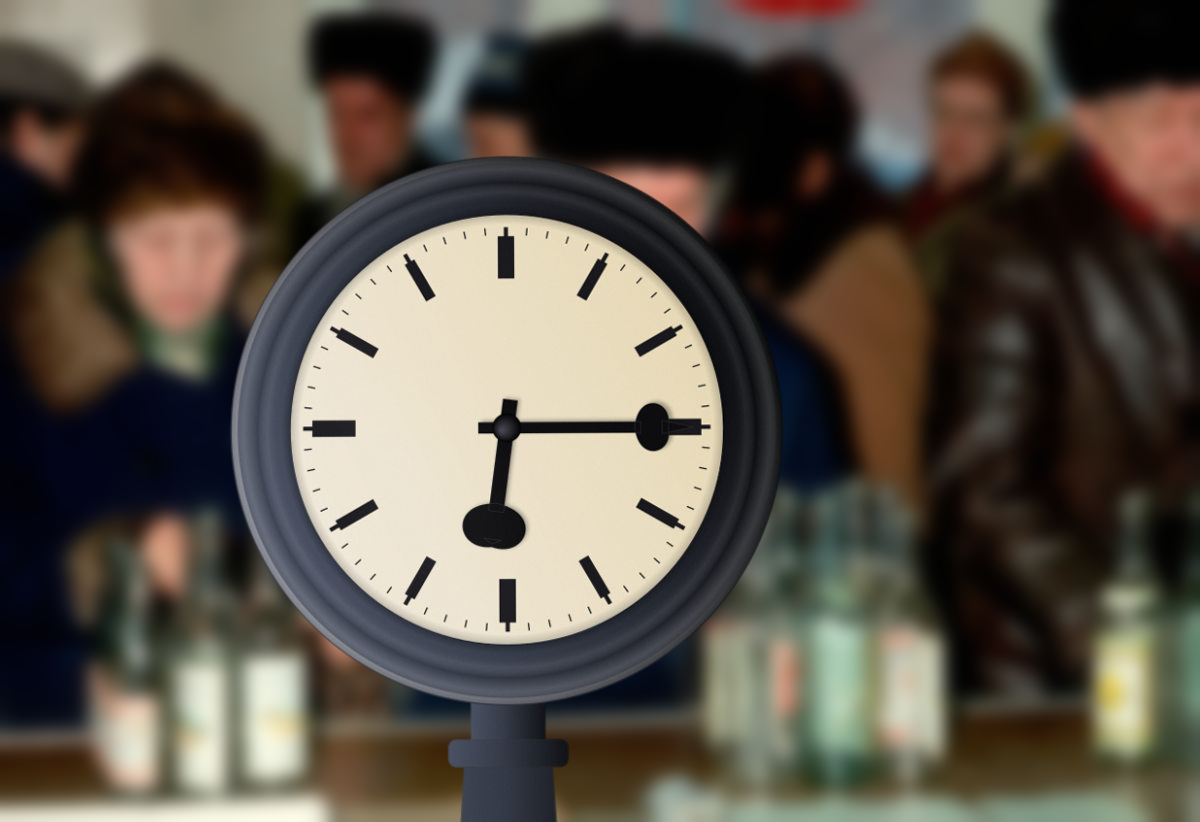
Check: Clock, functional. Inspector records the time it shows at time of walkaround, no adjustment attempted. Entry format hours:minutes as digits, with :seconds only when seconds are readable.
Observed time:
6:15
